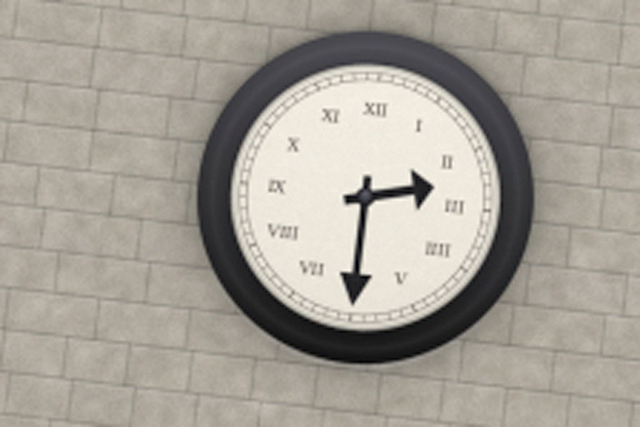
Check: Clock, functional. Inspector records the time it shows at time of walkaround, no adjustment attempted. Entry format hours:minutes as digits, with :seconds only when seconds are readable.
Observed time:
2:30
